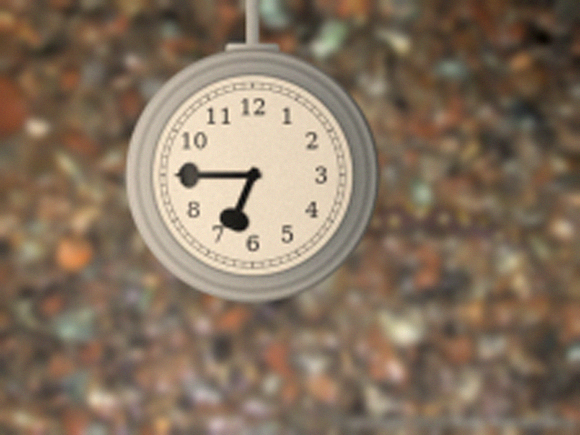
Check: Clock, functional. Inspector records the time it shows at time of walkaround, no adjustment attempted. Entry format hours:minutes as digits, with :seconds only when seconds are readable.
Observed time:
6:45
